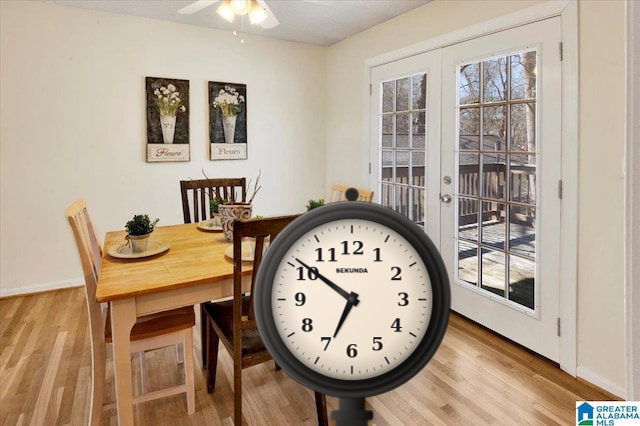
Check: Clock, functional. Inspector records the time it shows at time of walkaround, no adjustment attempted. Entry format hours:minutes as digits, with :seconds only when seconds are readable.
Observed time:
6:51
